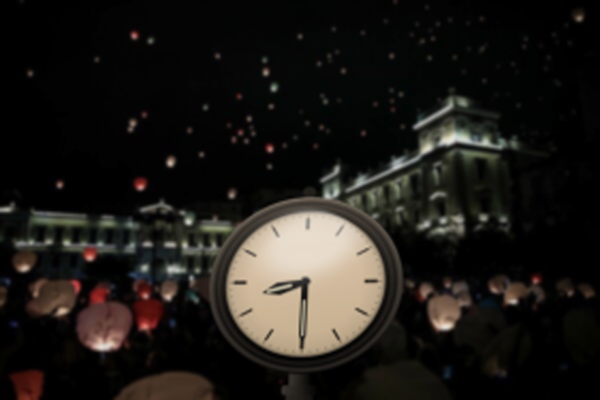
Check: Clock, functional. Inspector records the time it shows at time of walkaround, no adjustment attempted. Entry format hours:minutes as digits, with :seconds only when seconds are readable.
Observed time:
8:30
